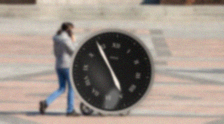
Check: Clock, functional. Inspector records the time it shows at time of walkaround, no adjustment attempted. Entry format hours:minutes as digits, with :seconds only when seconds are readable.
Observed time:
4:54
